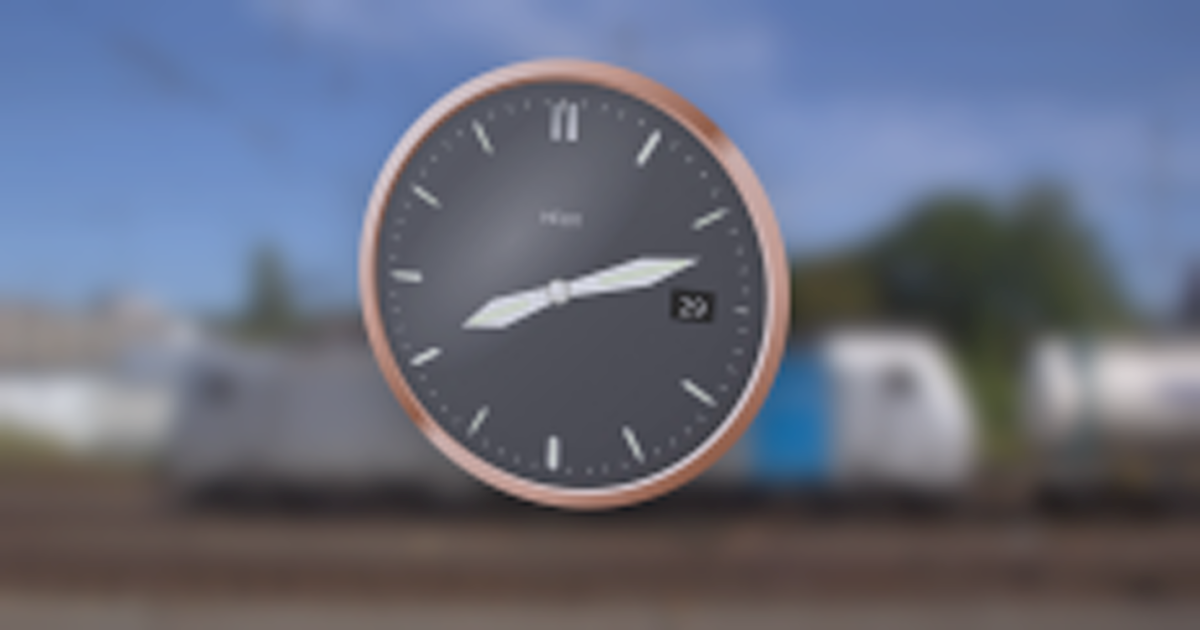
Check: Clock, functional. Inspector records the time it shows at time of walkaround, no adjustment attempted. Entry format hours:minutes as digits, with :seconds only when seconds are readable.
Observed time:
8:12
